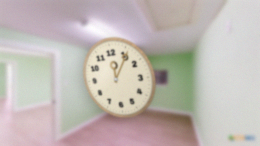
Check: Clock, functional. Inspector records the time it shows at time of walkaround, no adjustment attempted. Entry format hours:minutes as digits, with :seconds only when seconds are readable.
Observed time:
12:06
